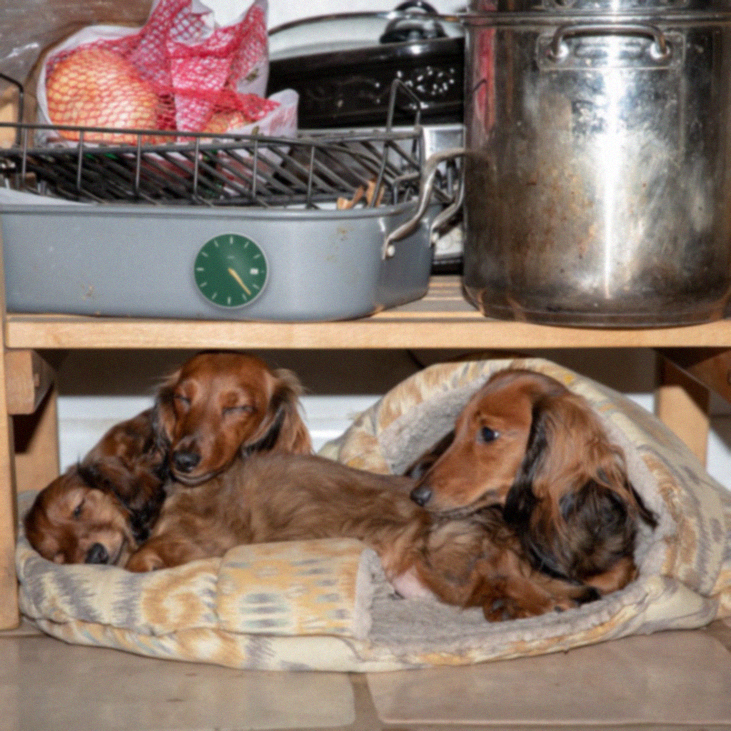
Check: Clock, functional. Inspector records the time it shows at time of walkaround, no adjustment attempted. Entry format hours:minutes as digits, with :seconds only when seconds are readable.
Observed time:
4:23
